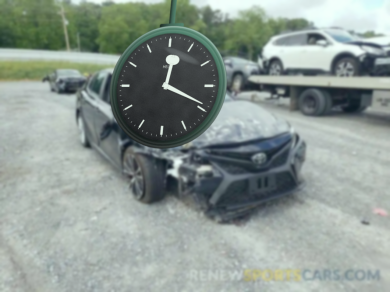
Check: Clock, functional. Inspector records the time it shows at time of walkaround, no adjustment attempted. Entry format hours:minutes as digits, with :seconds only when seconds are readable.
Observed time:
12:19
